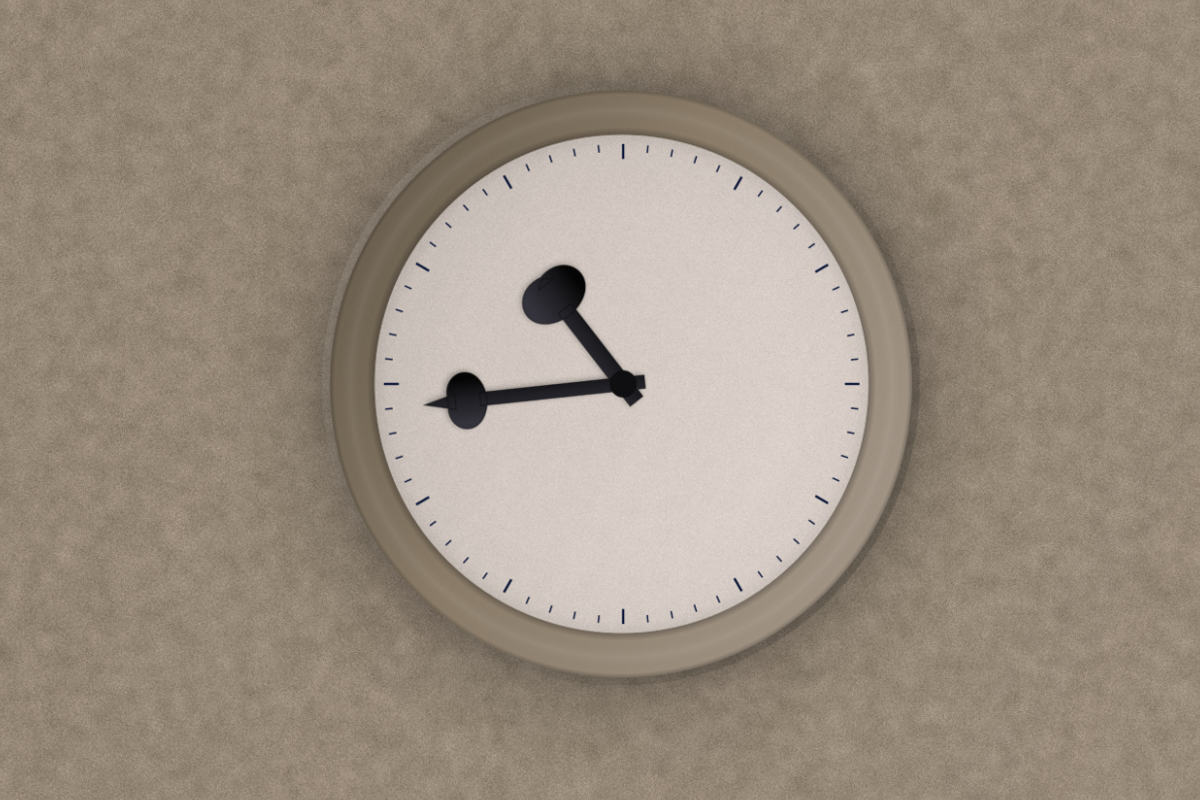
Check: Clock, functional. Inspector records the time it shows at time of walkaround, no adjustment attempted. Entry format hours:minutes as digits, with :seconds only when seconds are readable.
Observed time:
10:44
